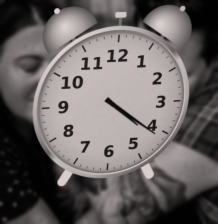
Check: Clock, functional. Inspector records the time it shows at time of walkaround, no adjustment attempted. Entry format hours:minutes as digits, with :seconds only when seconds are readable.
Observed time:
4:21
